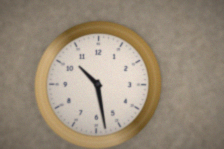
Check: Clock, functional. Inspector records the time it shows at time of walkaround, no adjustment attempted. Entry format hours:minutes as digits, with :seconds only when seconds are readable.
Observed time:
10:28
